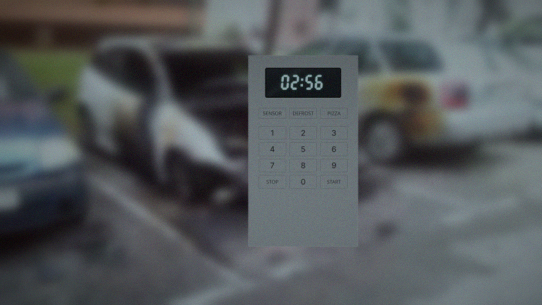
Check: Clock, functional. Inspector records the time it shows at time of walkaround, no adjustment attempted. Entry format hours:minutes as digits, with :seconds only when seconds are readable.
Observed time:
2:56
